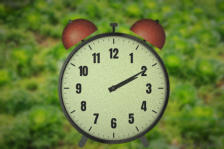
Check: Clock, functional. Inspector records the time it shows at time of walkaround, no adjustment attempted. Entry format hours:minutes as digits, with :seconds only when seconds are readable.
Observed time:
2:10
